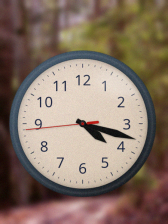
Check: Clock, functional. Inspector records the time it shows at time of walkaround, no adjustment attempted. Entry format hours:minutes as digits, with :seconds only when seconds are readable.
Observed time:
4:17:44
